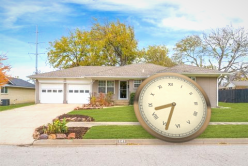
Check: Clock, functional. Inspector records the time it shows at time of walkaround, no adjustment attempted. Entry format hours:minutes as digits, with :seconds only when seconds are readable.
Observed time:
8:34
